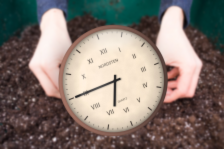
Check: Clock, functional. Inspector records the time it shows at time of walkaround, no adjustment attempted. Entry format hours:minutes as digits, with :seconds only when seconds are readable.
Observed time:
6:45
